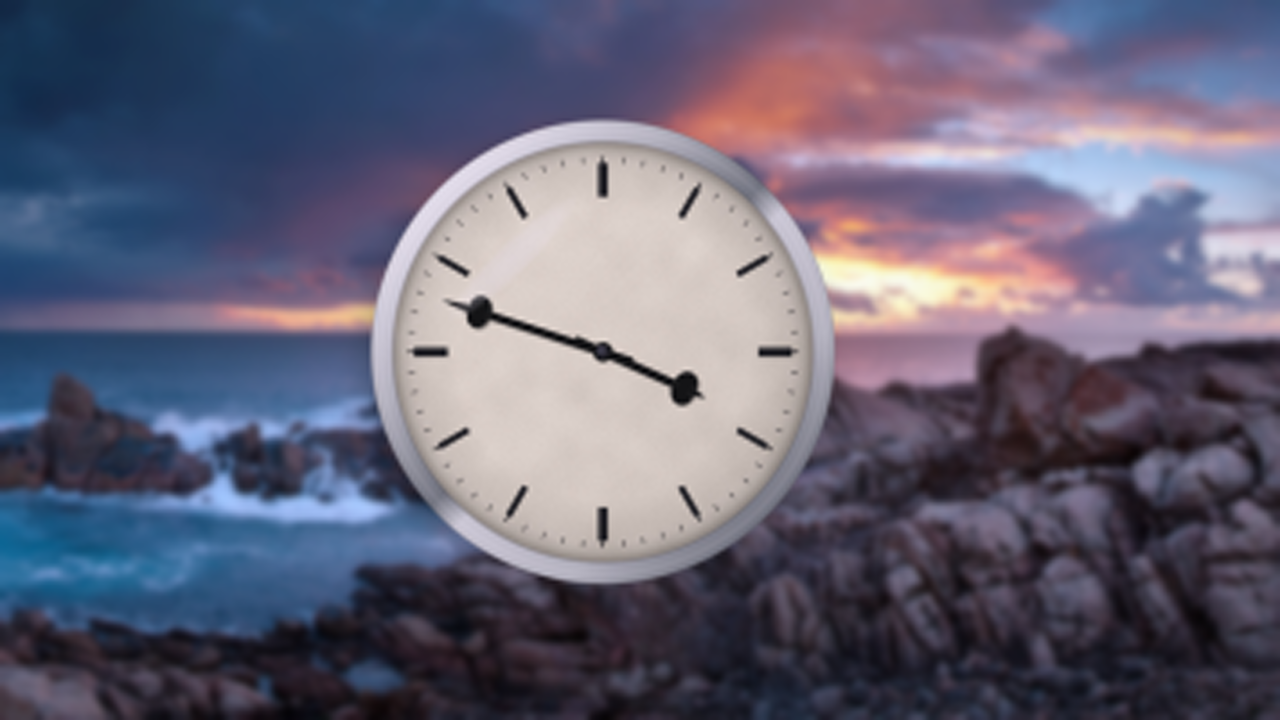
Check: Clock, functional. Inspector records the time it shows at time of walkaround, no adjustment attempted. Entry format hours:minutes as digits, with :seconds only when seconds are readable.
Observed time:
3:48
